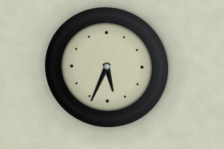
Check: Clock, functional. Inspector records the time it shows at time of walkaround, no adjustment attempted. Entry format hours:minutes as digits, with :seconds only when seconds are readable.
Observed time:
5:34
